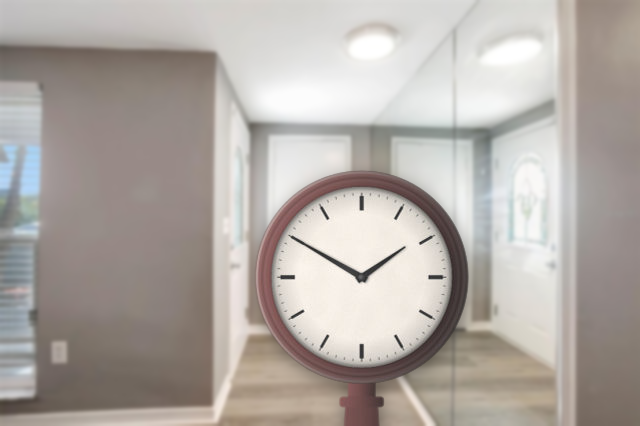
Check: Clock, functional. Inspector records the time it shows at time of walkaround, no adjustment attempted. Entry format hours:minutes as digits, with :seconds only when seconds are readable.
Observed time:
1:50
